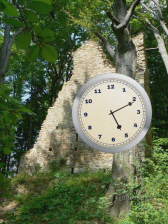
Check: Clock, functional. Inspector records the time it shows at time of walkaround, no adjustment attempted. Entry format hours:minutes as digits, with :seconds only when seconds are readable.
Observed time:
5:11
